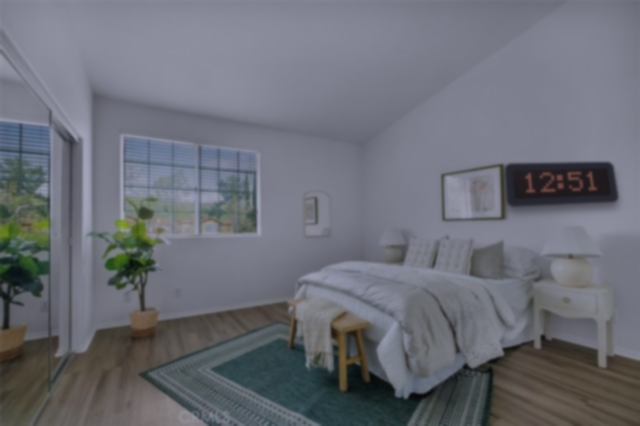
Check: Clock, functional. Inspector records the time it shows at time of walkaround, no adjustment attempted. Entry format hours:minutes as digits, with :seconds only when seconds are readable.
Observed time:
12:51
